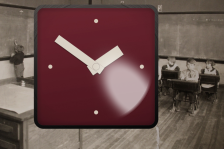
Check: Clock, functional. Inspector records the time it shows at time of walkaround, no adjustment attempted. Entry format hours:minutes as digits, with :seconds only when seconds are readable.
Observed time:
1:51
